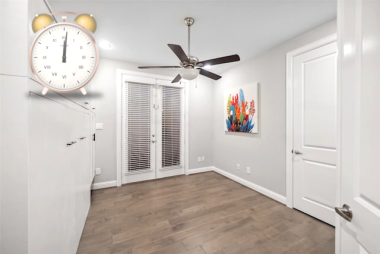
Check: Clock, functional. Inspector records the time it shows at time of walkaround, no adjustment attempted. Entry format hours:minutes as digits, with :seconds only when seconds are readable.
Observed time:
12:01
